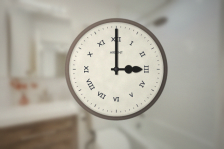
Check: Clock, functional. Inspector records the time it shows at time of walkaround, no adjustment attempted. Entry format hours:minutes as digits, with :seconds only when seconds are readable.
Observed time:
3:00
